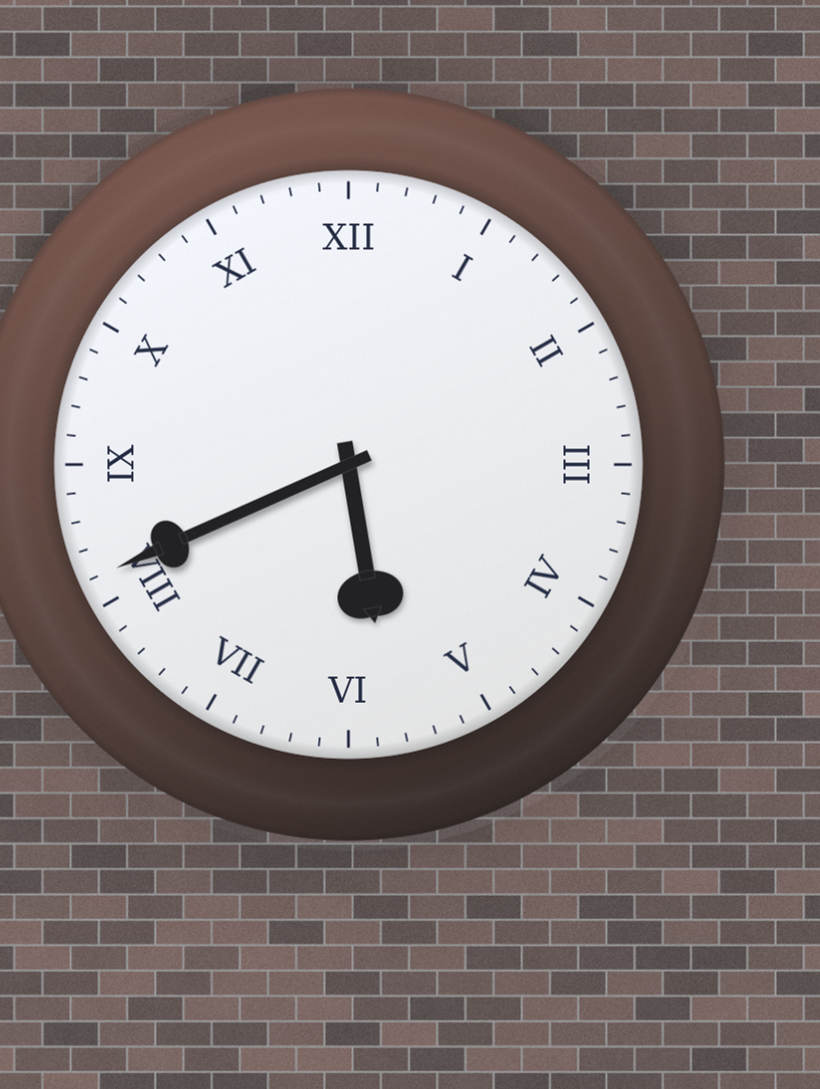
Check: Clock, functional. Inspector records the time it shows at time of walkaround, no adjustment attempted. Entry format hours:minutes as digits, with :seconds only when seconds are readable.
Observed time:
5:41
